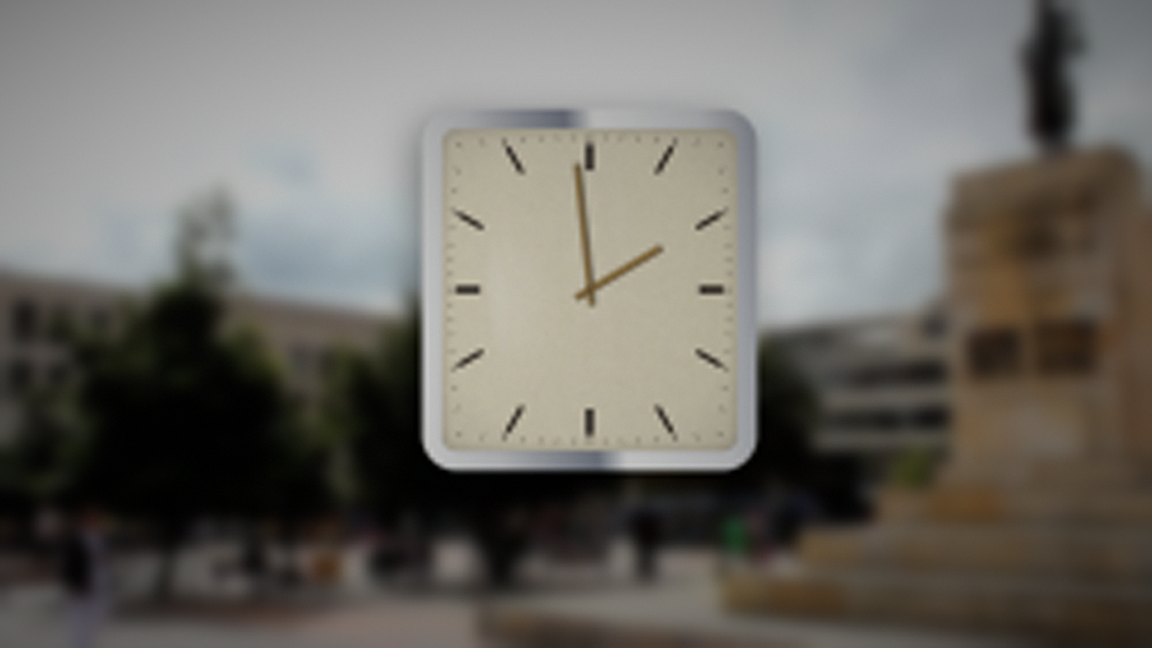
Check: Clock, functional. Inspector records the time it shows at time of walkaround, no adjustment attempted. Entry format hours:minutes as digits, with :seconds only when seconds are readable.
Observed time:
1:59
